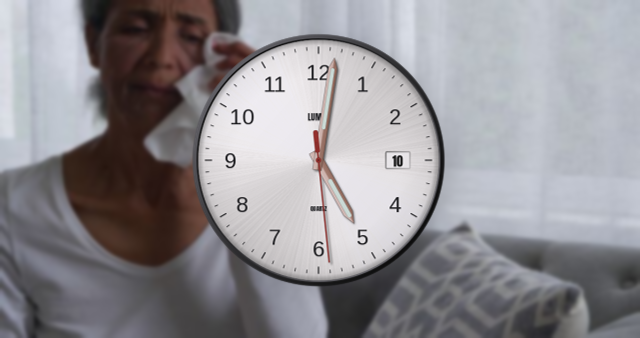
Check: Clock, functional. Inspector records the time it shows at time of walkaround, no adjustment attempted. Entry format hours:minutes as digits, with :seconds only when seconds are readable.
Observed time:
5:01:29
